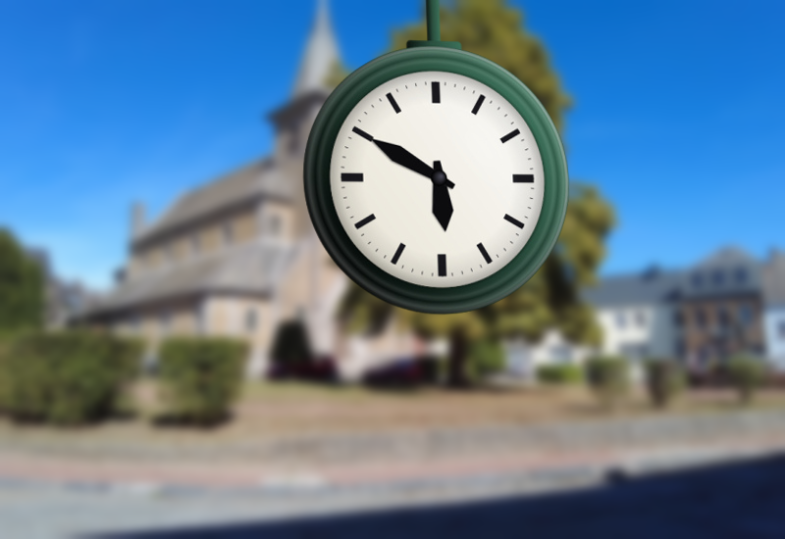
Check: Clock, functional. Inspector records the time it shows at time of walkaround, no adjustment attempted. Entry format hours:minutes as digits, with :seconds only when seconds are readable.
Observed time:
5:50
